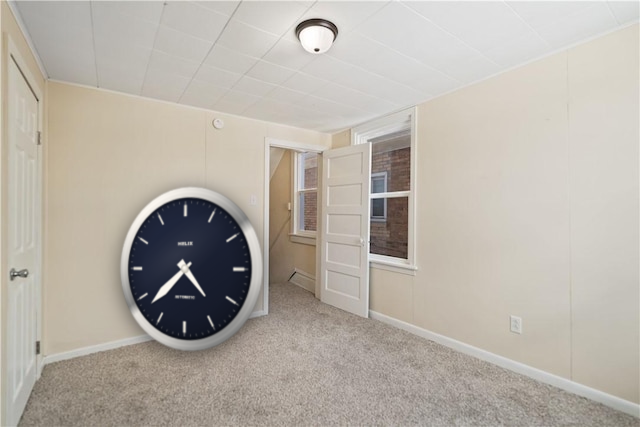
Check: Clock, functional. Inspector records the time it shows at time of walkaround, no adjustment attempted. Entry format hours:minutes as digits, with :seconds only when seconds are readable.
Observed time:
4:38
